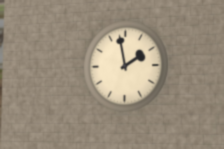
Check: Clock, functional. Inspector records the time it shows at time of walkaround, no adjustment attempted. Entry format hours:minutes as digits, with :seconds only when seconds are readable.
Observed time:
1:58
